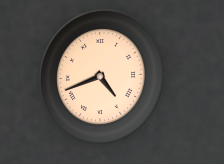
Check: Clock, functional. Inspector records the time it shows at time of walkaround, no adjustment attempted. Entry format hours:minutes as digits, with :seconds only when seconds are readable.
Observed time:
4:42
